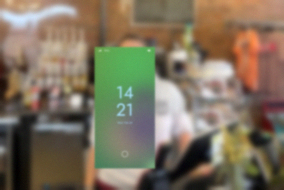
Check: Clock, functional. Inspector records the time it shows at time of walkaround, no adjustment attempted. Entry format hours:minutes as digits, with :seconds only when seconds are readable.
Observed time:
14:21
